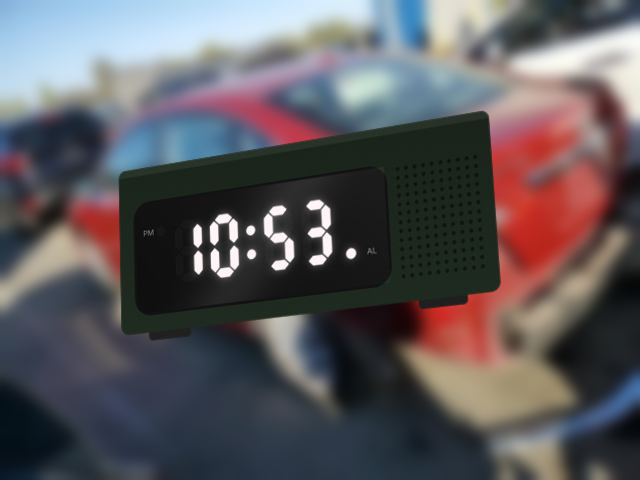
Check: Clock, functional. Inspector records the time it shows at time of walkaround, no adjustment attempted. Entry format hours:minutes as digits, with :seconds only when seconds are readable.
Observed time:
10:53
